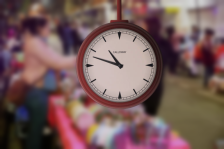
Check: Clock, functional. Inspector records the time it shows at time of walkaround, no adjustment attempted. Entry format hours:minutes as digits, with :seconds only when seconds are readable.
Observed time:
10:48
